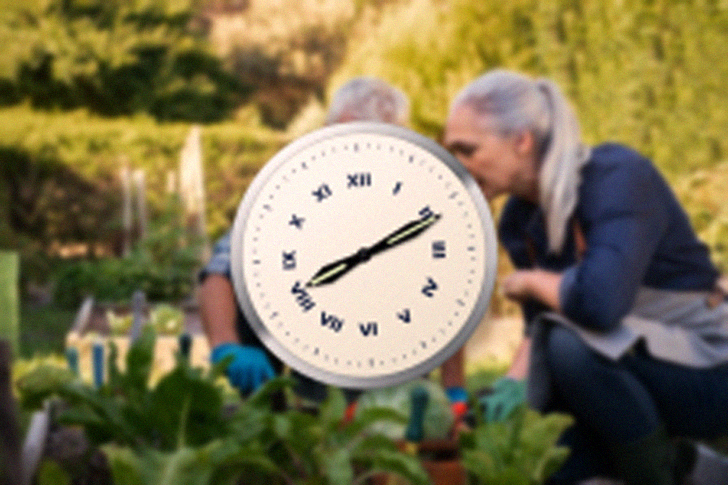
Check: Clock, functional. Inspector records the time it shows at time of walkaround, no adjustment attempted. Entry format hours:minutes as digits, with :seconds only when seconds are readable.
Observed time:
8:11
